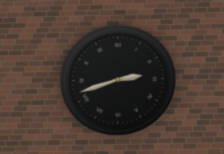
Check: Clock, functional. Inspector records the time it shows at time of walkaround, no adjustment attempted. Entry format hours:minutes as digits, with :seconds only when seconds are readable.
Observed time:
2:42
